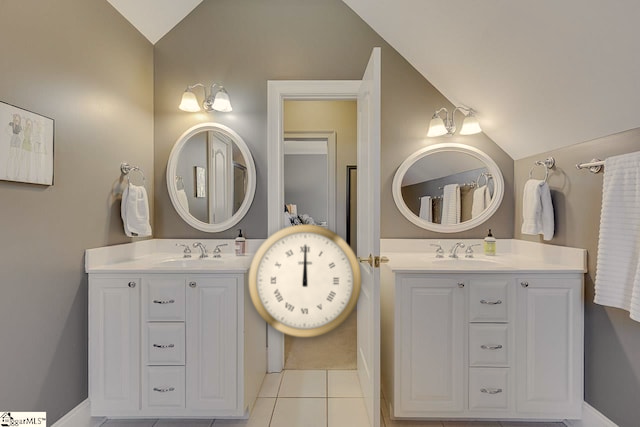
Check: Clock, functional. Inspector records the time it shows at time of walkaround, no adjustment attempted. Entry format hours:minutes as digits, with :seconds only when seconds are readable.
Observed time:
12:00
